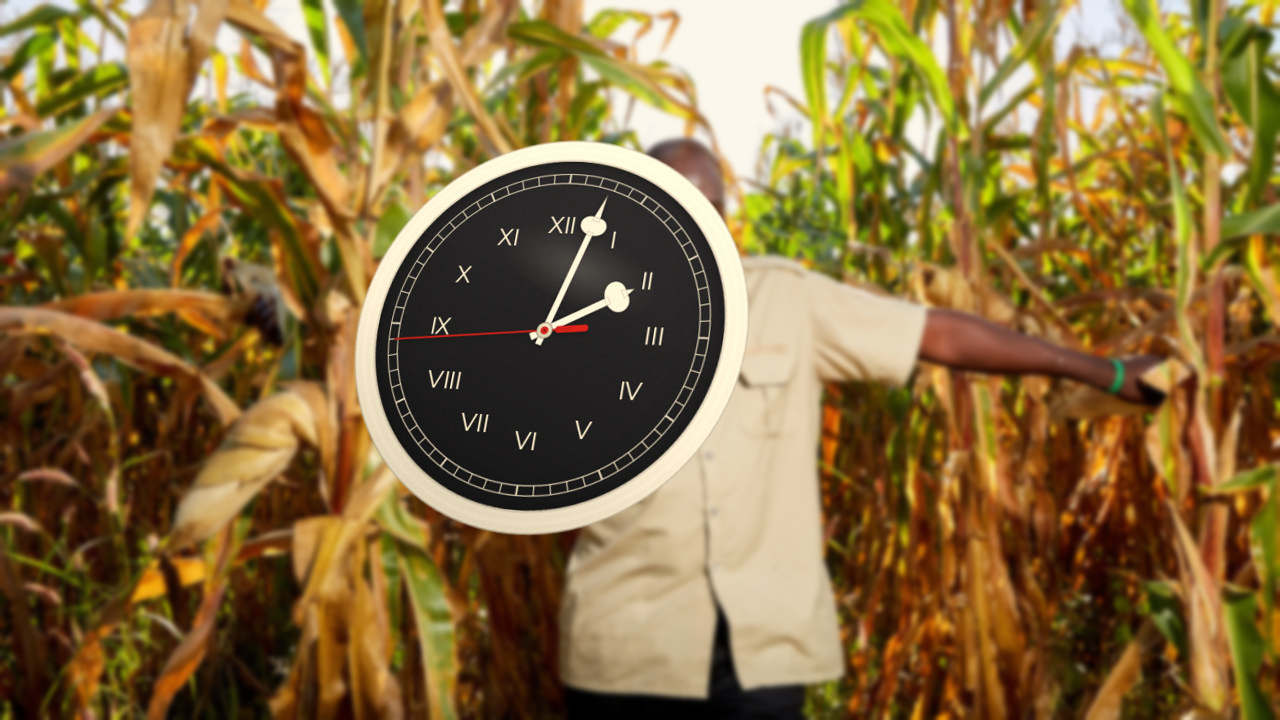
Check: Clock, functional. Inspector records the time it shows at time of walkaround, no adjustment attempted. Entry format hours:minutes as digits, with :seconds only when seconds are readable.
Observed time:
2:02:44
